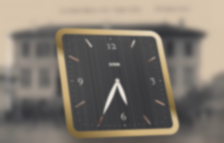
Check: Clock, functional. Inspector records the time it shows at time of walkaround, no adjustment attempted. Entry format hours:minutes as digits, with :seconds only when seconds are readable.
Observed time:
5:35
